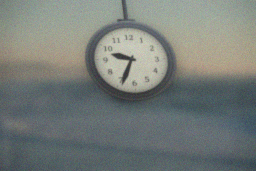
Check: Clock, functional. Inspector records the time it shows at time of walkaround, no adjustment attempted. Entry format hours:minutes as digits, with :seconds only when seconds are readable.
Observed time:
9:34
